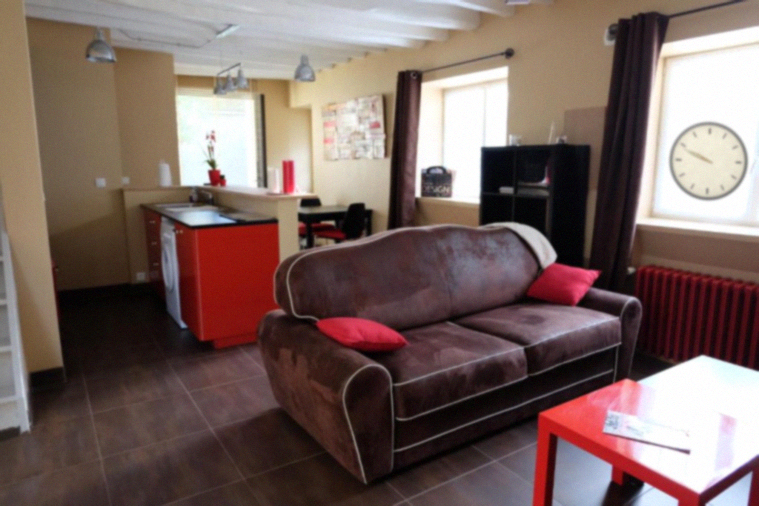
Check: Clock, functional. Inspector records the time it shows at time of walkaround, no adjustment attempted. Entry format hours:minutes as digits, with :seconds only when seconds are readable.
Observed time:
9:49
